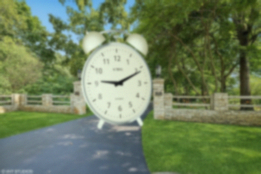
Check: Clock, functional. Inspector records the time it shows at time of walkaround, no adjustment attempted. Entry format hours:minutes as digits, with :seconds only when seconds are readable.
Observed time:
9:11
